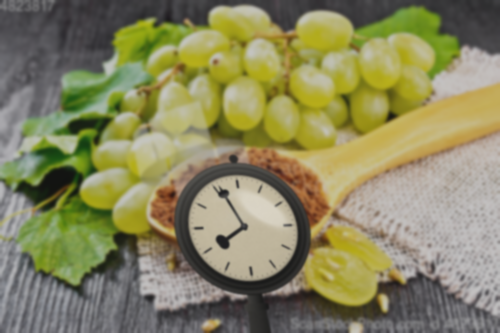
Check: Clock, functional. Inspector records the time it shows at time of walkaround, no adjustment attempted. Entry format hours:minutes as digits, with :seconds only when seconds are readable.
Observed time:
7:56
